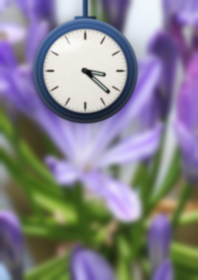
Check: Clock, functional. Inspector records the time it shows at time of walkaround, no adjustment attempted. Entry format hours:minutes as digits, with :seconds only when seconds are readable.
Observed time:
3:22
